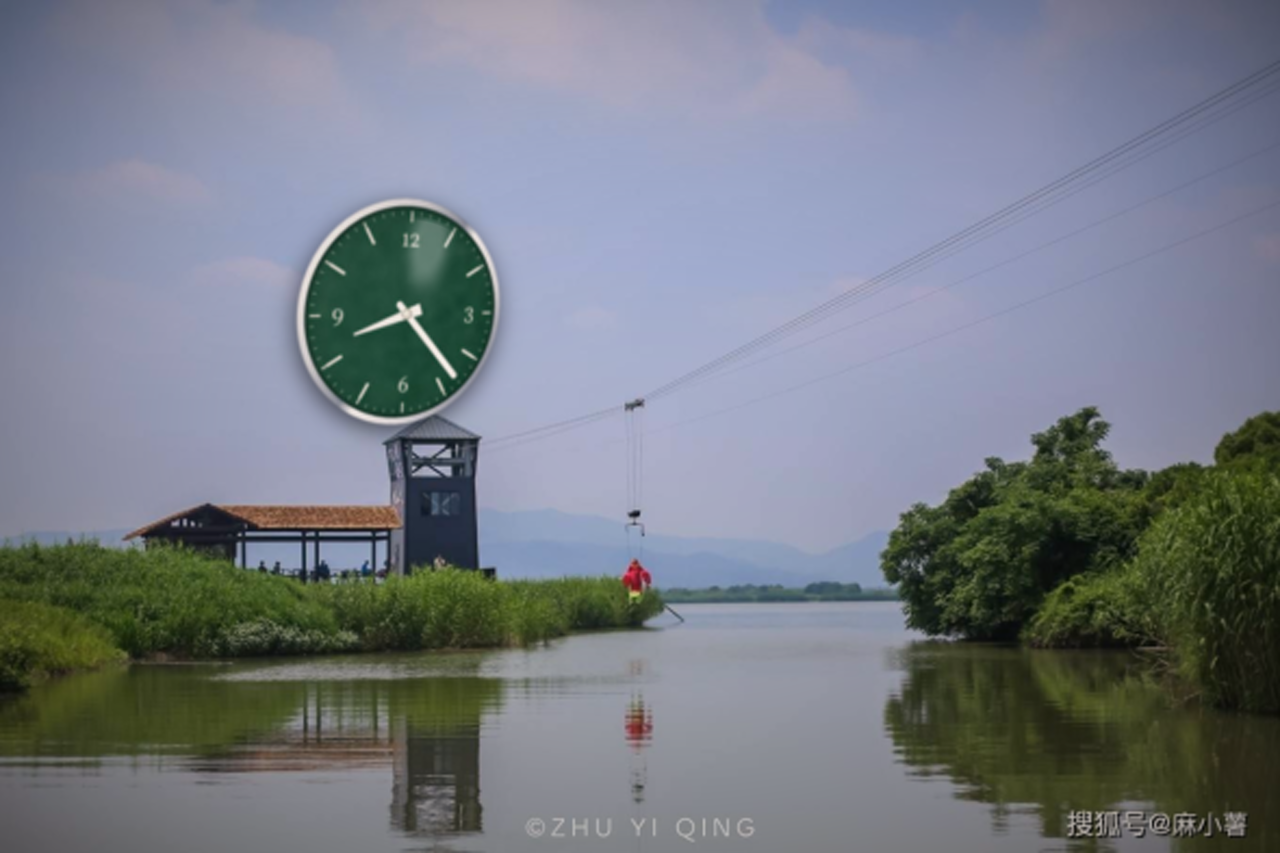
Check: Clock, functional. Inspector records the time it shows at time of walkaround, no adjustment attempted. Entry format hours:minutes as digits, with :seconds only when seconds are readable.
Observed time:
8:23
